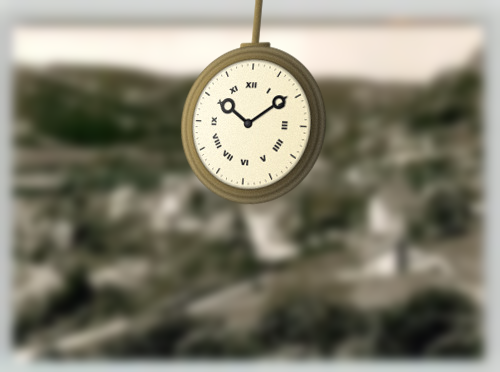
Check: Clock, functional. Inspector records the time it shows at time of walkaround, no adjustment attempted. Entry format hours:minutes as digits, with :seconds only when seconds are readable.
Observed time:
10:09
